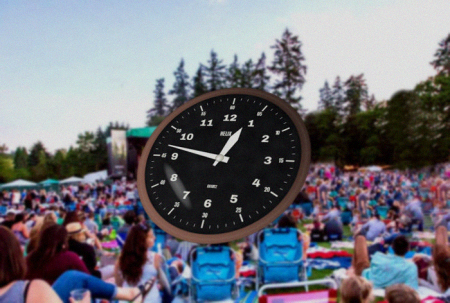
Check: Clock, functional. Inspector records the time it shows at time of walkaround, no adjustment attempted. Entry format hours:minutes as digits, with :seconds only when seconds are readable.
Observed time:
12:47
